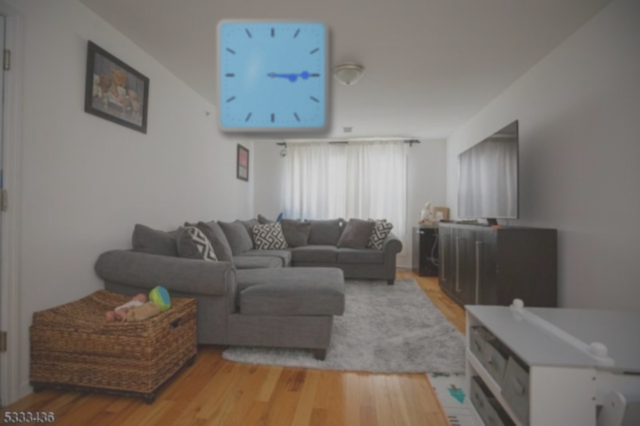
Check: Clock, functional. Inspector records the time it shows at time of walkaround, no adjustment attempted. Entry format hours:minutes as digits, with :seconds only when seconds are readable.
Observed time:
3:15
